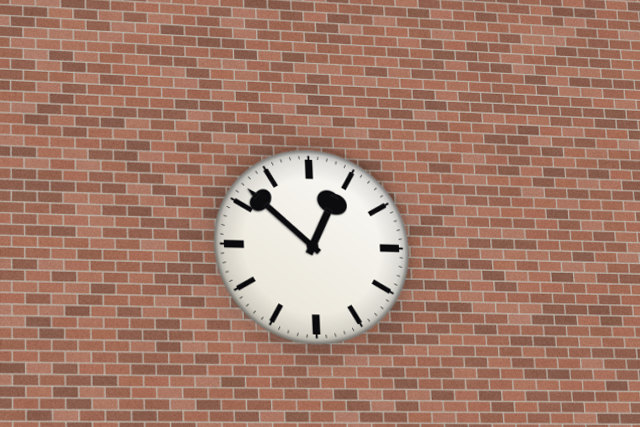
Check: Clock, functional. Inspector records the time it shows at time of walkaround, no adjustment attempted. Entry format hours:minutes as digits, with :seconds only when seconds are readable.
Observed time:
12:52
